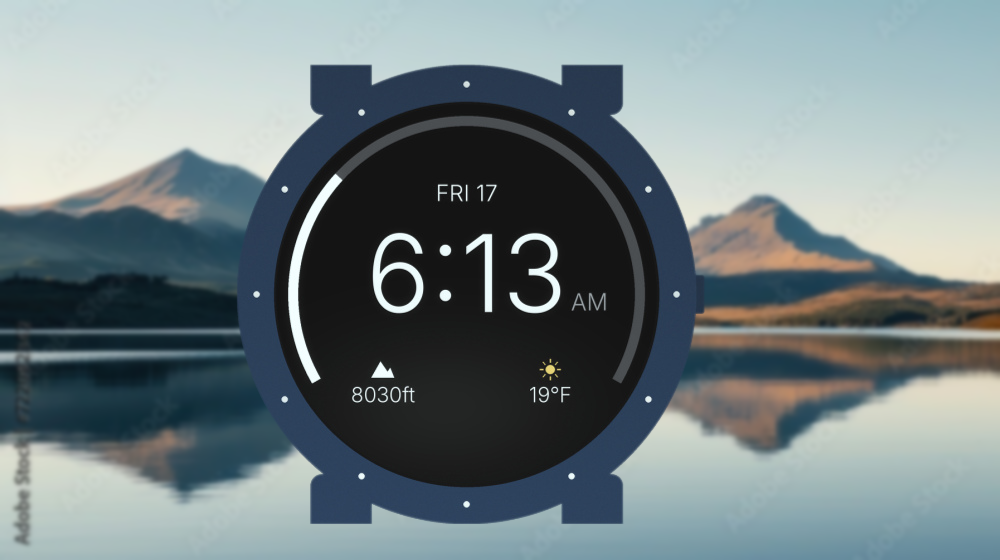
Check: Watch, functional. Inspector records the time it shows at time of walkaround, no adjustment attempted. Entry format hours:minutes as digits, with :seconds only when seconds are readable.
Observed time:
6:13
